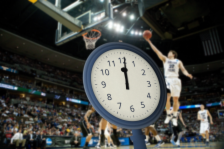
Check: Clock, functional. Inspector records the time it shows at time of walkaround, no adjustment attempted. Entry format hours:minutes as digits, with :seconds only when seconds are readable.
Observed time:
12:01
